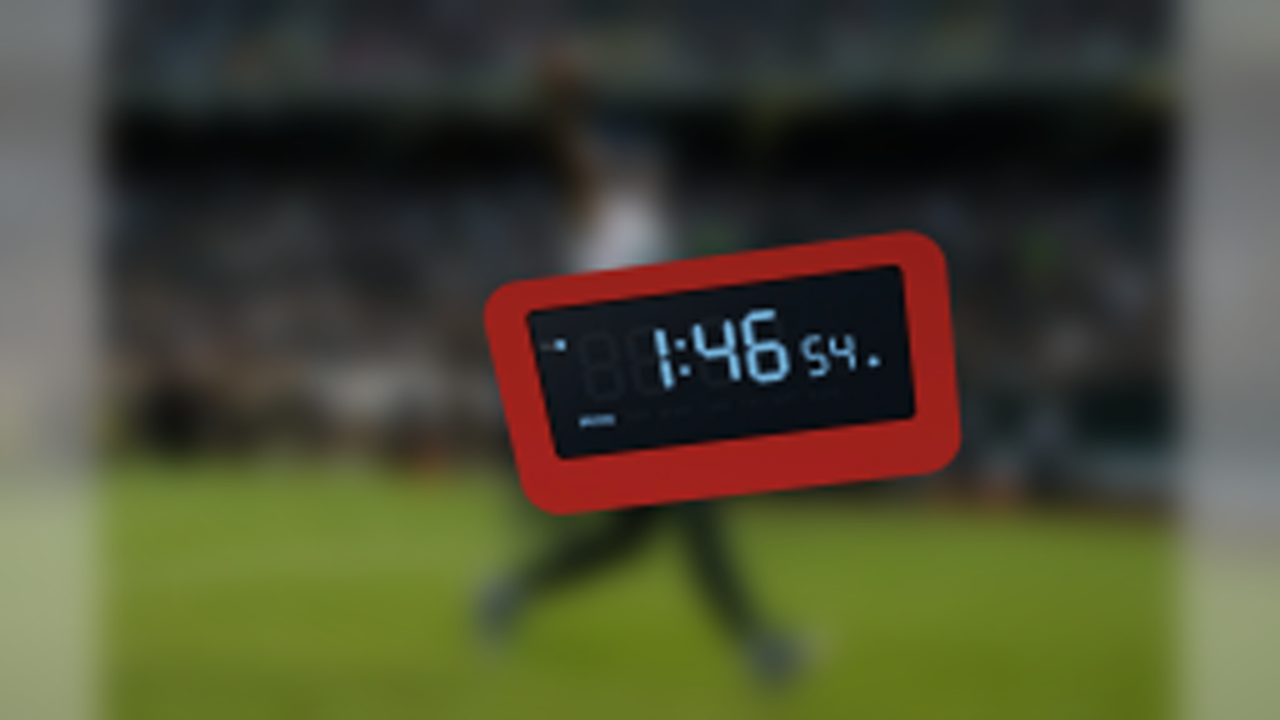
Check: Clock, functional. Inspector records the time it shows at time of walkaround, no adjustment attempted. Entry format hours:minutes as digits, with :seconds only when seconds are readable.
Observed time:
1:46:54
